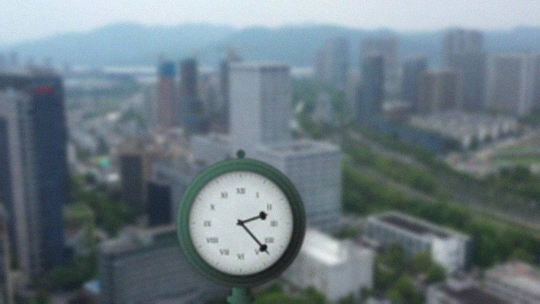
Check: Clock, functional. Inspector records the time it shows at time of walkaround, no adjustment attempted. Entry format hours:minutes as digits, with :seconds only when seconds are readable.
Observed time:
2:23
